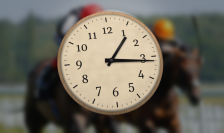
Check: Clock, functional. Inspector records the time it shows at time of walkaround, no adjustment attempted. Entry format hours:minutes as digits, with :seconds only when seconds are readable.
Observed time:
1:16
